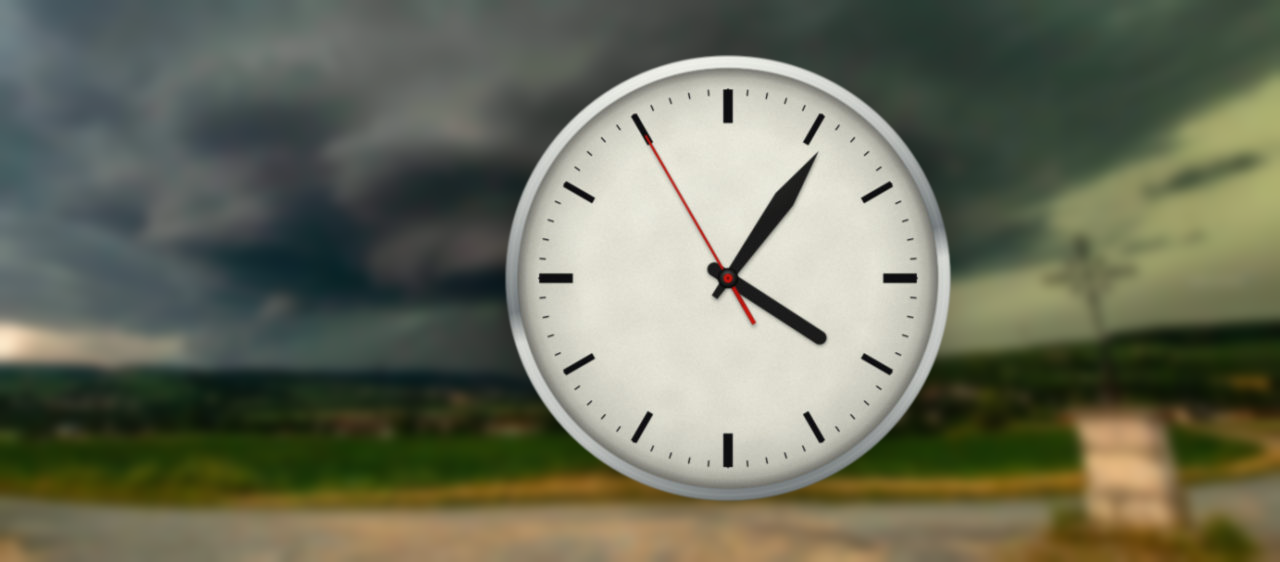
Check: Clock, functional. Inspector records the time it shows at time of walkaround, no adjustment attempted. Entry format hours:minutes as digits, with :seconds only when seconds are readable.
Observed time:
4:05:55
